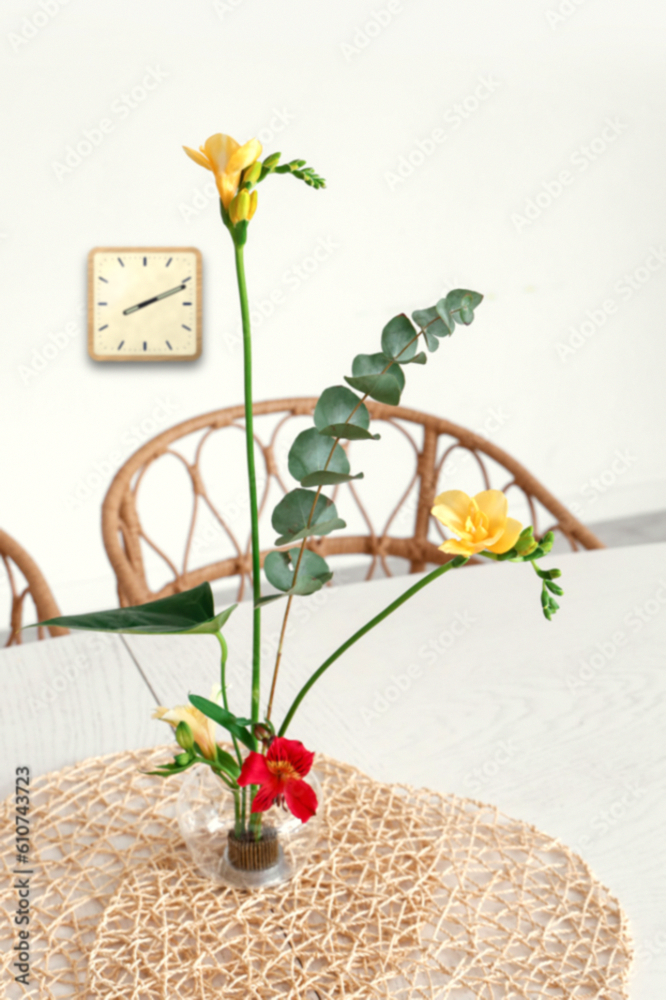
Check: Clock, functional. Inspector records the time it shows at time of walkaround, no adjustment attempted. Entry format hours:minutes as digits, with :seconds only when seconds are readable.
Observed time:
8:11
